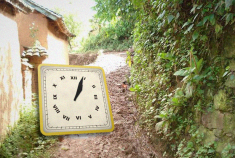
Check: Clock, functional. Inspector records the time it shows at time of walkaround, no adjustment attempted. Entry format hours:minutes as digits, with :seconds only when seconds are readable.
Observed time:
1:04
